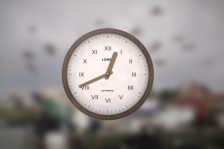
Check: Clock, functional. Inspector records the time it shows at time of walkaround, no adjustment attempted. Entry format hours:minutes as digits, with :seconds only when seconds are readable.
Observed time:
12:41
